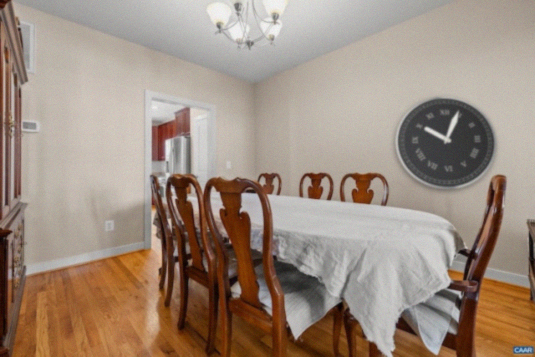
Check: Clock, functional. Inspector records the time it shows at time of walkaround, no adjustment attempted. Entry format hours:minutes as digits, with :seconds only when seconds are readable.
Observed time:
10:04
